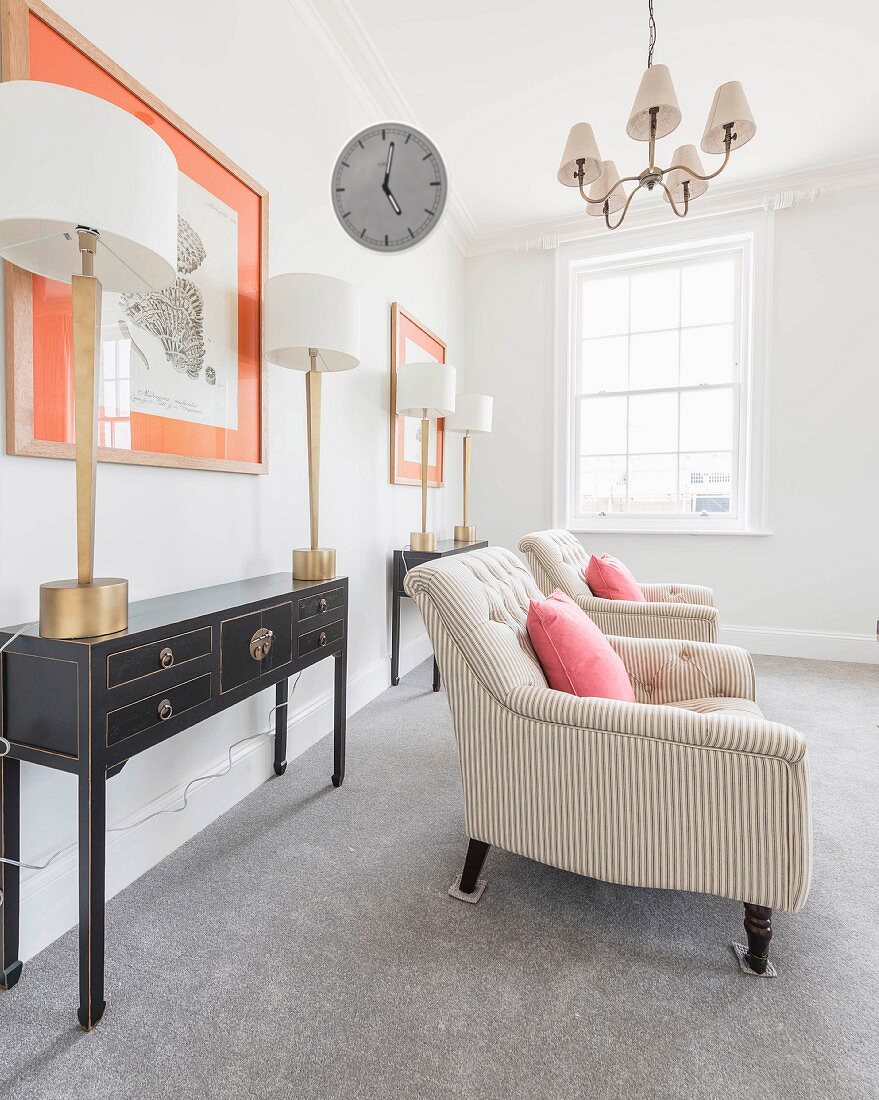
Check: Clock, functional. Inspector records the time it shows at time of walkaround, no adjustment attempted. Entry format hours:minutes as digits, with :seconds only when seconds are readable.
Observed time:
5:02
